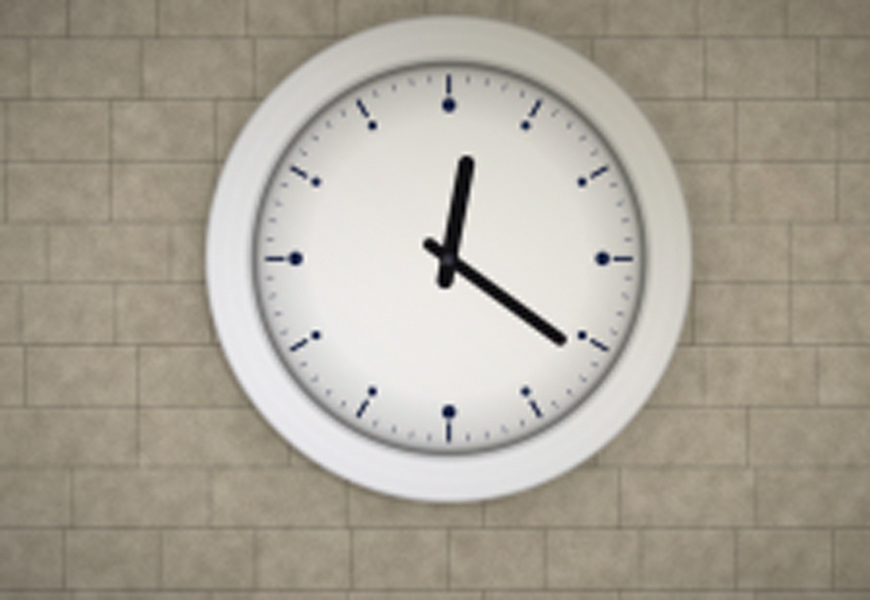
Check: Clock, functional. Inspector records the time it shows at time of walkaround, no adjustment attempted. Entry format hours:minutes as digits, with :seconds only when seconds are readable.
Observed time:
12:21
